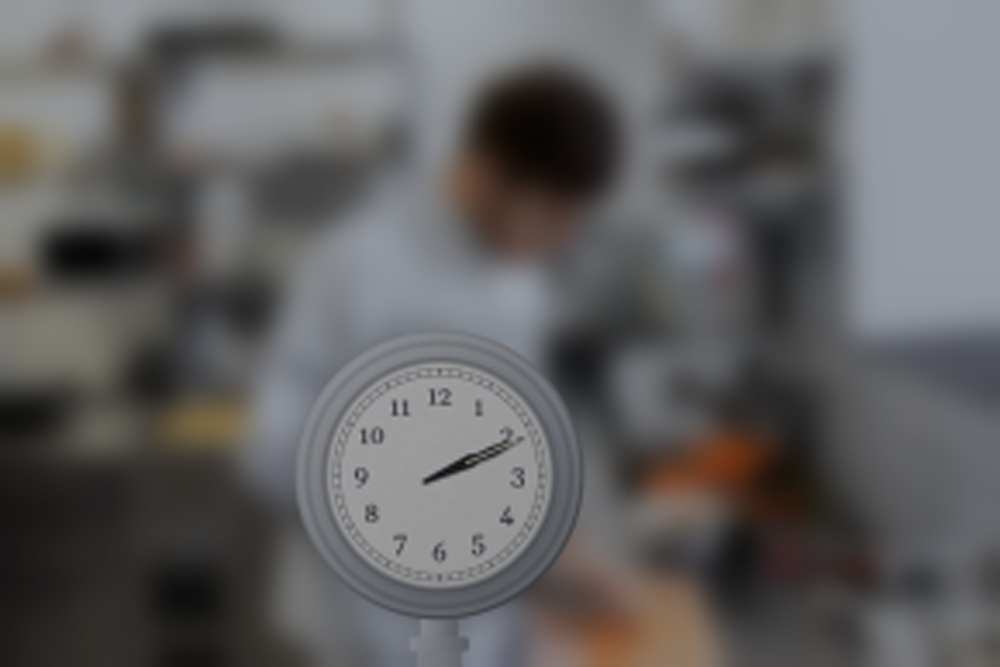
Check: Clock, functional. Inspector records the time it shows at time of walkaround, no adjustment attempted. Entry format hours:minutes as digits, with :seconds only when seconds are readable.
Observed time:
2:11
